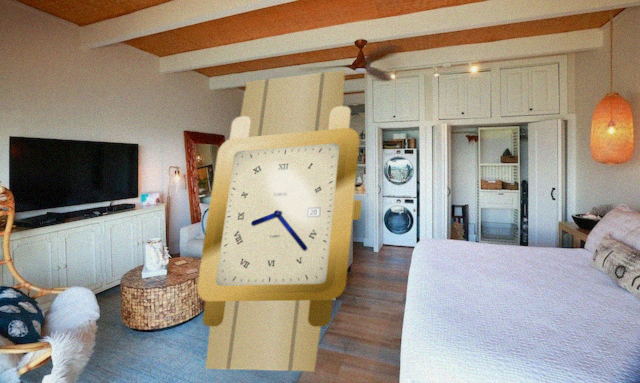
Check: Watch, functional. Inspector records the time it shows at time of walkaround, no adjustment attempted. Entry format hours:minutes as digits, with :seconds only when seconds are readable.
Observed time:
8:23
